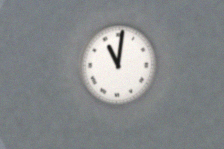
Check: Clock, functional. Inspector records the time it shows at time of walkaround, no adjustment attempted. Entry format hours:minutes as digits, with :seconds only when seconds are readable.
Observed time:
11:01
